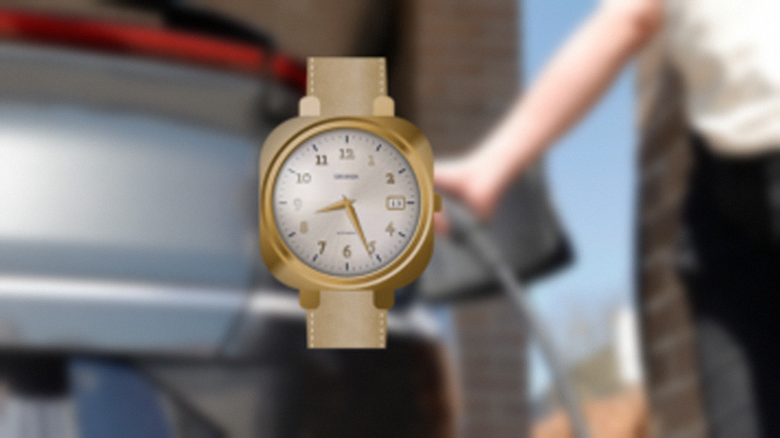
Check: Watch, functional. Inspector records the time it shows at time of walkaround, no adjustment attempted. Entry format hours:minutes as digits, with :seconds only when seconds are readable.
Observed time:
8:26
